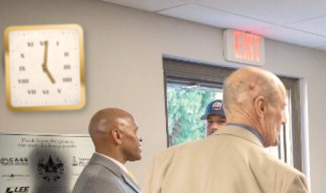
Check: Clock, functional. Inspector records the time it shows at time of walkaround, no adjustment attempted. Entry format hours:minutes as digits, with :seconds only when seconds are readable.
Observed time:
5:01
